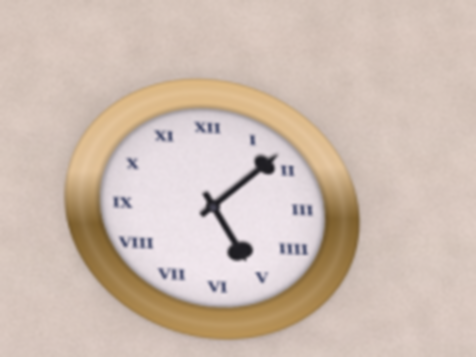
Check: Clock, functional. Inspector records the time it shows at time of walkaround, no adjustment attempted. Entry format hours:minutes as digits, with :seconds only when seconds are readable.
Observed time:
5:08
